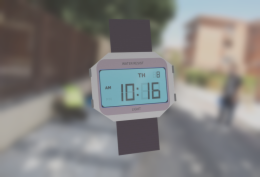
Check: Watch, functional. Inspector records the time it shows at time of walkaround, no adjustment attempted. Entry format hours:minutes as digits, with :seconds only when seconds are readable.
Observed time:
10:16
